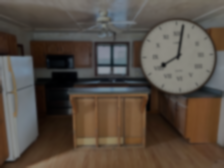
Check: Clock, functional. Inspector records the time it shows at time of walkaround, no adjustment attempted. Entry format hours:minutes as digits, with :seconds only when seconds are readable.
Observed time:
8:02
